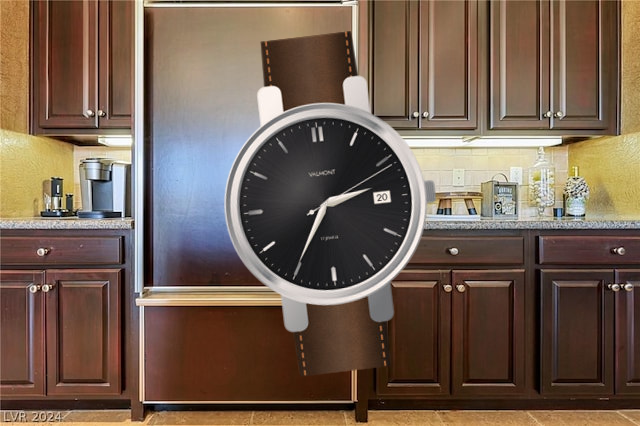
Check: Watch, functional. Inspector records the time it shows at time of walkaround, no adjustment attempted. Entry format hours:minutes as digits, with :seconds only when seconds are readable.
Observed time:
2:35:11
